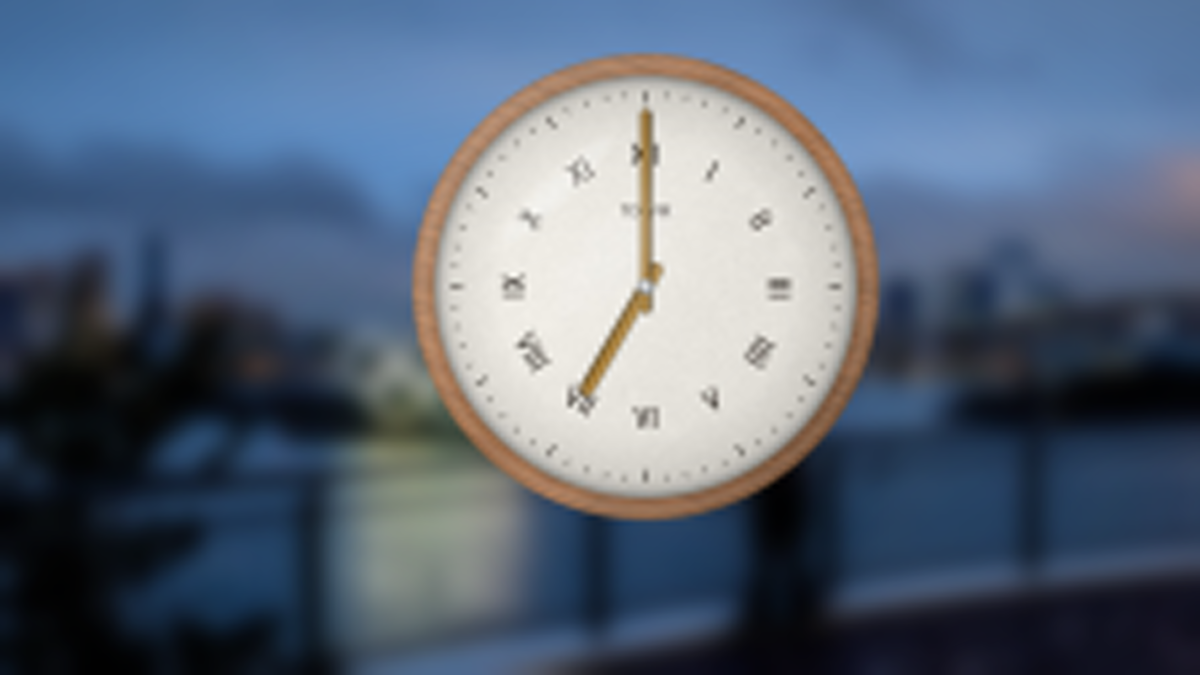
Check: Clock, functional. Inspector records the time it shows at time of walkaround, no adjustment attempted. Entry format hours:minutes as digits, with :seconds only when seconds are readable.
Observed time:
7:00
